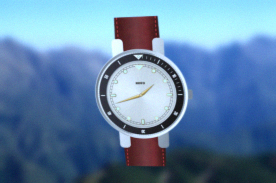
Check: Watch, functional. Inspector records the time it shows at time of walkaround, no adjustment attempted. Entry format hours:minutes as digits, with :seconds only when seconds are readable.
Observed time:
1:42
